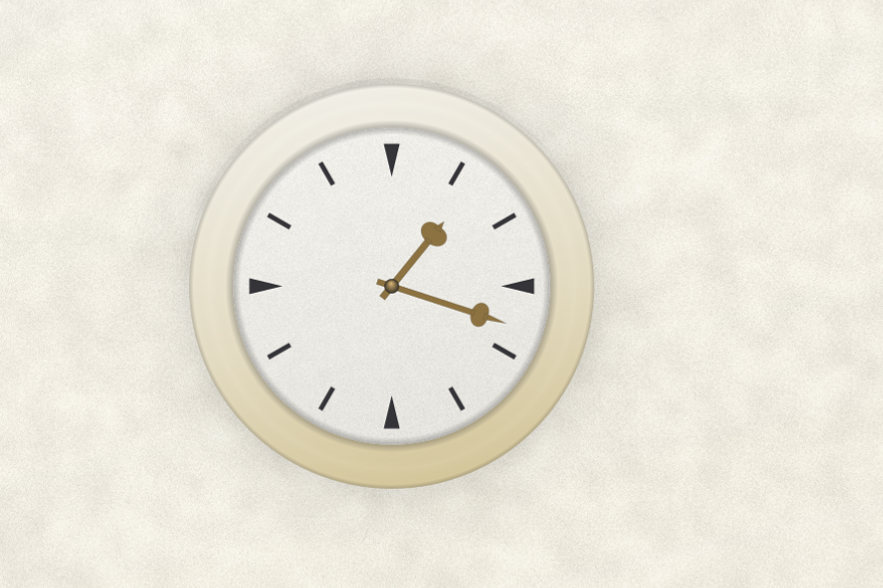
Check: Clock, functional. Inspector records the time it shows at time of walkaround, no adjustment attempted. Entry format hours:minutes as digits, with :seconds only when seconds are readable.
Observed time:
1:18
